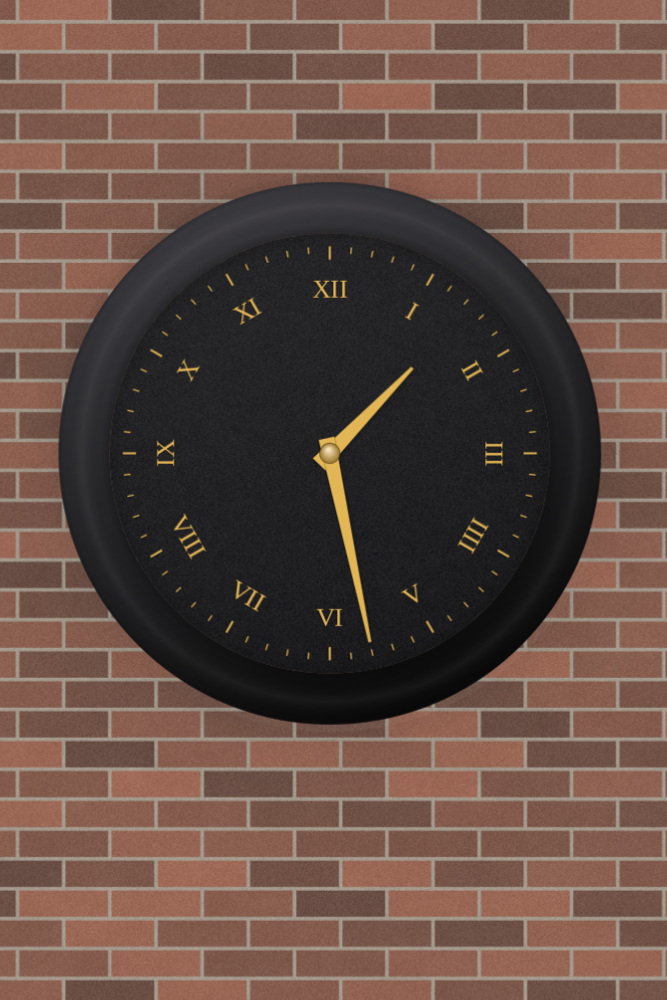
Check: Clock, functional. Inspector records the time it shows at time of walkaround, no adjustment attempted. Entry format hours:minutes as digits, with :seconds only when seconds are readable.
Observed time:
1:28
